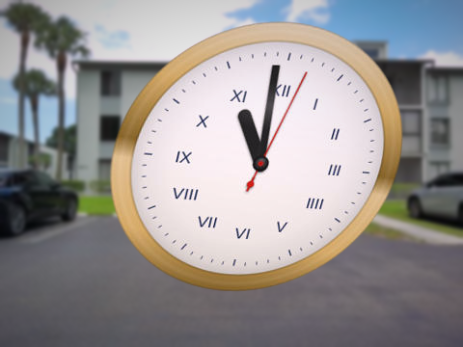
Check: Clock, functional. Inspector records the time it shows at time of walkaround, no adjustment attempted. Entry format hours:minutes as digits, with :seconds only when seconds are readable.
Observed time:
10:59:02
